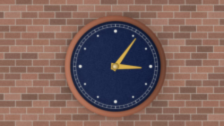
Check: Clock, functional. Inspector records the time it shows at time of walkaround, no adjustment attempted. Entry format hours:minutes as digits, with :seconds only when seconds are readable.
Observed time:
3:06
